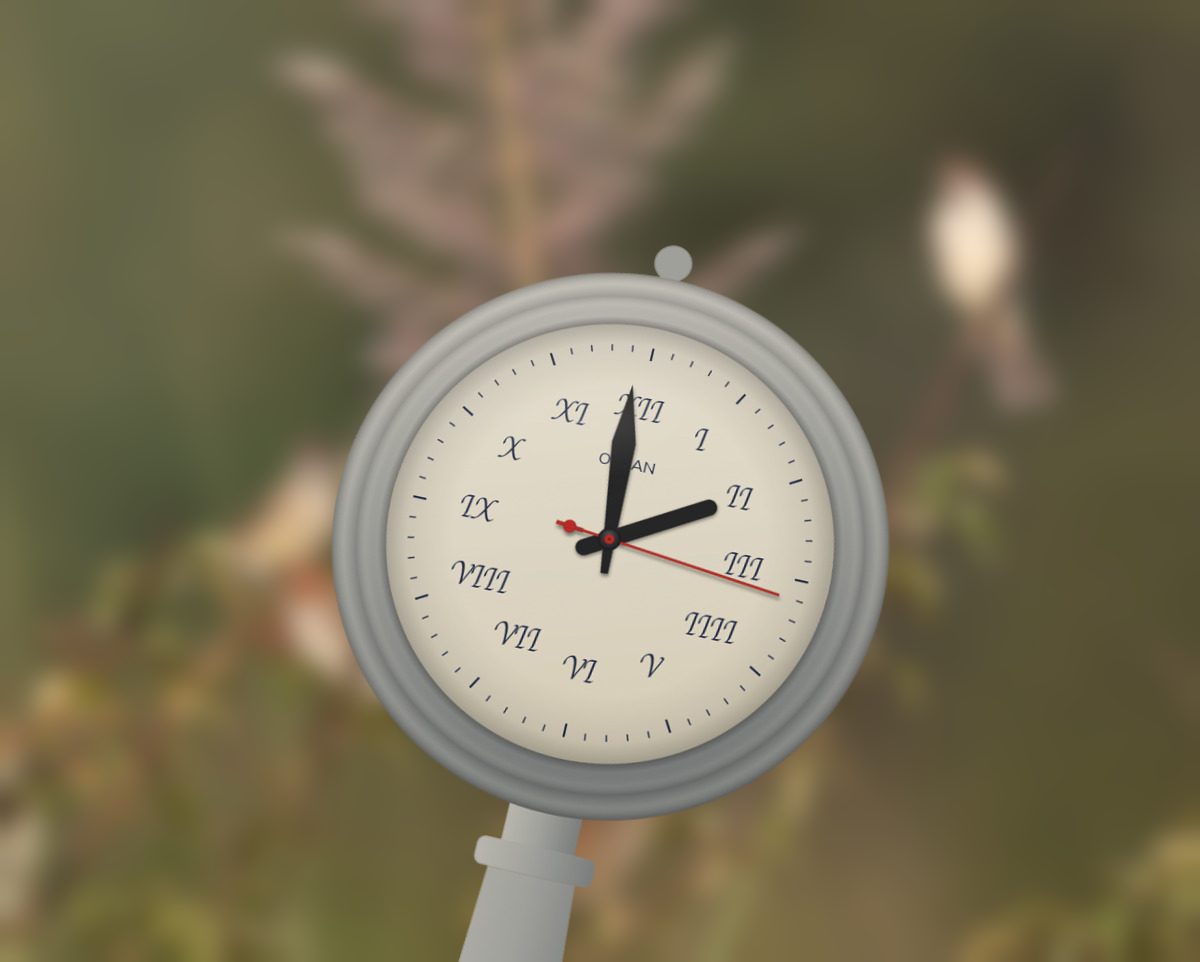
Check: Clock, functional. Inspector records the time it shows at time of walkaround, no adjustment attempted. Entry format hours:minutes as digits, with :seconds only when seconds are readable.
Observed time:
1:59:16
